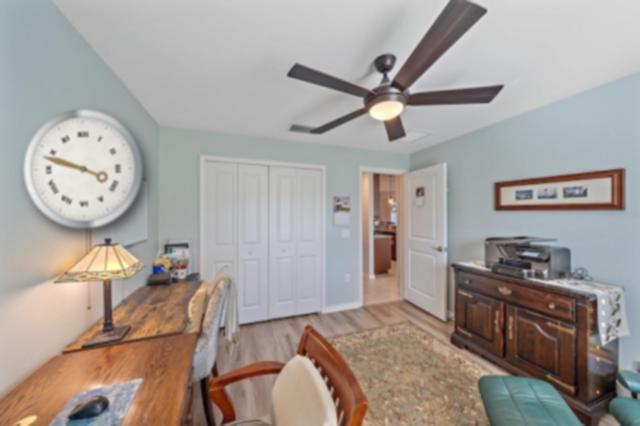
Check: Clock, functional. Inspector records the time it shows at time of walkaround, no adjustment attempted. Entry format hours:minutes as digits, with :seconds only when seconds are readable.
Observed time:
3:48
